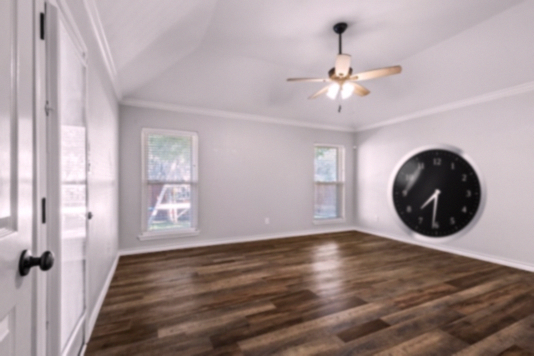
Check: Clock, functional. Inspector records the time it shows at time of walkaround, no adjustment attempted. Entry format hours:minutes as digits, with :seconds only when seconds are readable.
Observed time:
7:31
